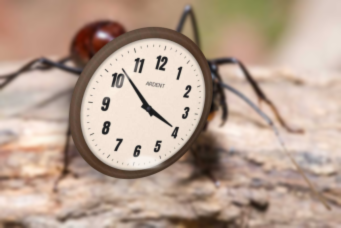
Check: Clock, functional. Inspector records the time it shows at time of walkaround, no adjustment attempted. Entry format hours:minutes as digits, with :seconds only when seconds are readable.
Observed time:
3:52
